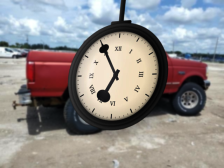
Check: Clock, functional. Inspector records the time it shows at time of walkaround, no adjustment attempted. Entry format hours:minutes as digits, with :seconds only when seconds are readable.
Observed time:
6:55
